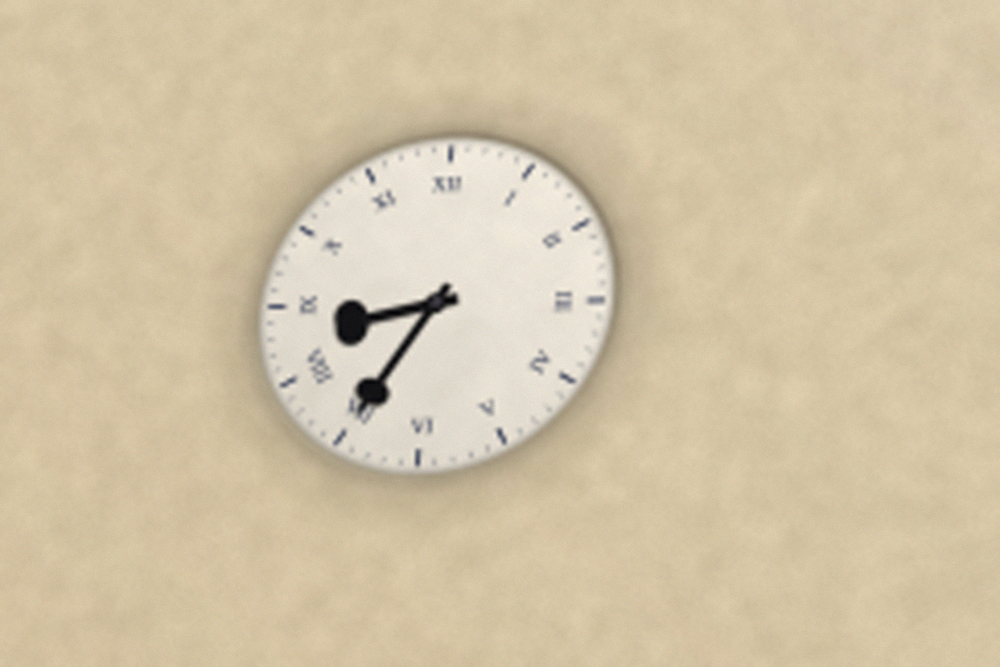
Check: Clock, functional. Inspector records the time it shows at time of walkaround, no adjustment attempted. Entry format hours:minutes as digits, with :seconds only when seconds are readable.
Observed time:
8:35
